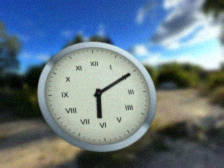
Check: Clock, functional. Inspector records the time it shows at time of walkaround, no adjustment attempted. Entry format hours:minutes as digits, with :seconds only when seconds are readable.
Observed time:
6:10
